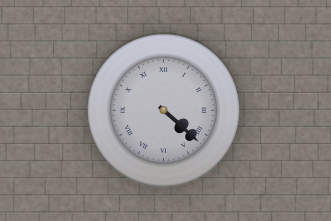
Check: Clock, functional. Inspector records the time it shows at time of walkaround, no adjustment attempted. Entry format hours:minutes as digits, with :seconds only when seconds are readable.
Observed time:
4:22
